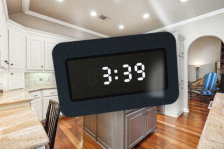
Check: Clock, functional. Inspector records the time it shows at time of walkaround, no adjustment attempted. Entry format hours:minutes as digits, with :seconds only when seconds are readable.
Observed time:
3:39
